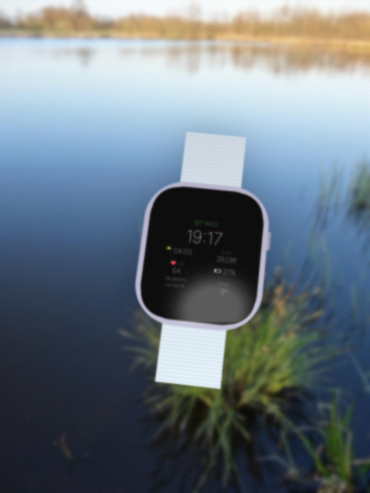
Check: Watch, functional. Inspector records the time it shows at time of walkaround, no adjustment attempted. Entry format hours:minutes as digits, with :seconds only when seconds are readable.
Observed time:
19:17
